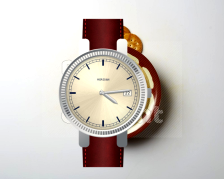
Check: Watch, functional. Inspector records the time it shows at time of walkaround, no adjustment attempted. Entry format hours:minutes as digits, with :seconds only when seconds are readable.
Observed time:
4:14
